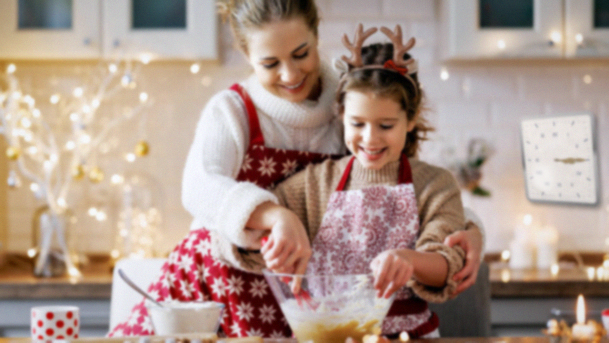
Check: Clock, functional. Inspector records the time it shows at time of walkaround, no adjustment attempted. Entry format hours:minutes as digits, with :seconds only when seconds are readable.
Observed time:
3:15
